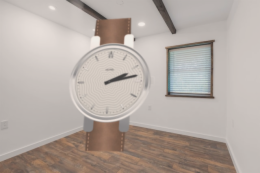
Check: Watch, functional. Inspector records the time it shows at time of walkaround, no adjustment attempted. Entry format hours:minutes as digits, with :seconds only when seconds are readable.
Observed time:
2:13
